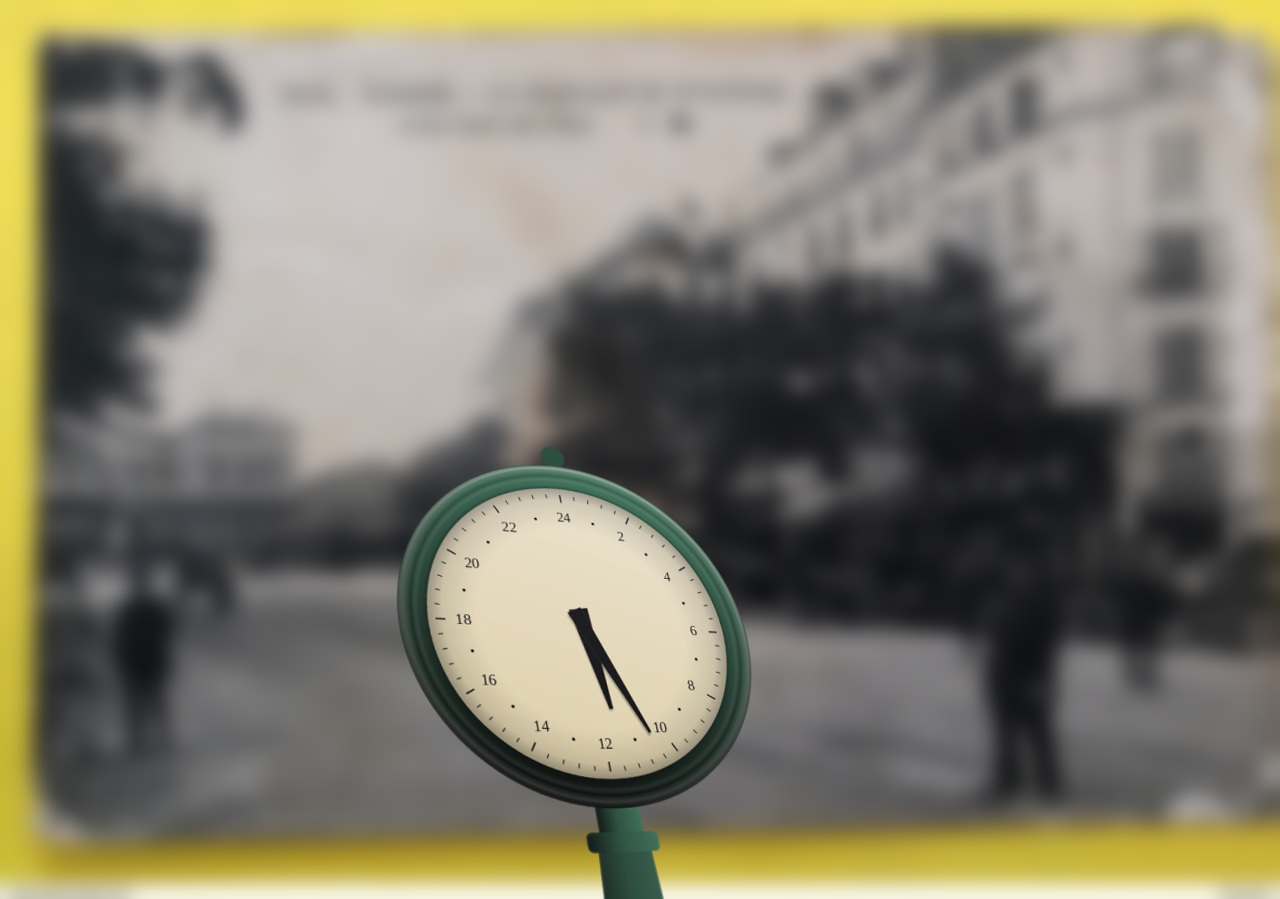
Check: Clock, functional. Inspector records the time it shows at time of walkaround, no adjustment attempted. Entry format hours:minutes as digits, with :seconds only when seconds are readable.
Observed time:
11:26
